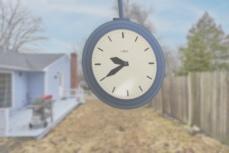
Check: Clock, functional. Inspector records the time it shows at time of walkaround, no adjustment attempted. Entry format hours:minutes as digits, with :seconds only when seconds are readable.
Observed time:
9:40
